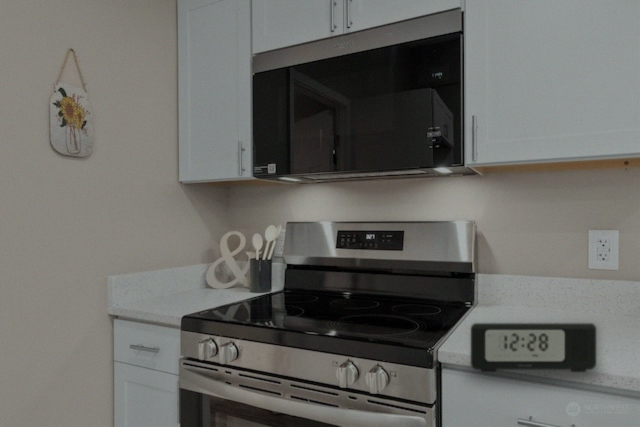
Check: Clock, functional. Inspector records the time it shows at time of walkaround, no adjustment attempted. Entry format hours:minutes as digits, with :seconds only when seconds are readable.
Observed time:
12:28
